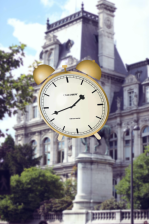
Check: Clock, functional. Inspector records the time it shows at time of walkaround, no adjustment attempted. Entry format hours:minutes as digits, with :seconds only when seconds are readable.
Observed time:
1:42
